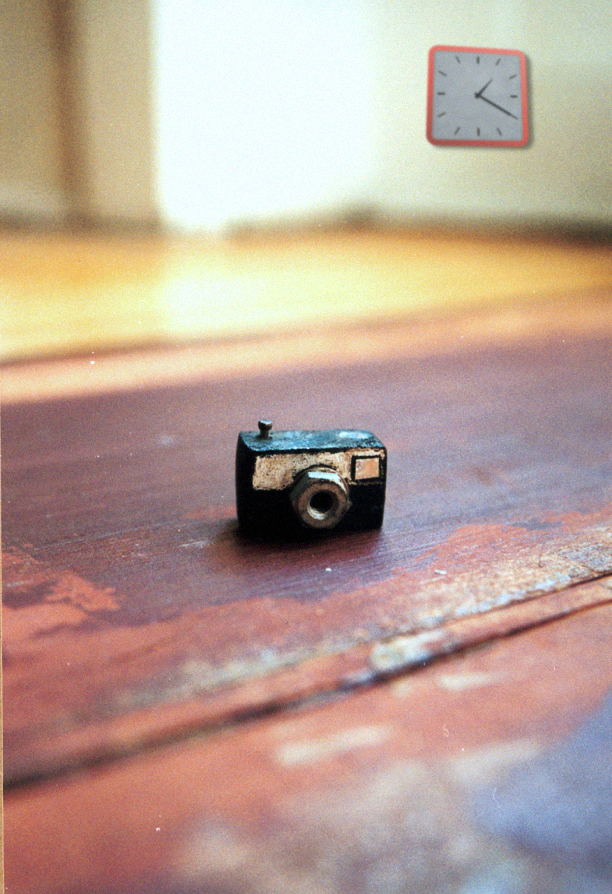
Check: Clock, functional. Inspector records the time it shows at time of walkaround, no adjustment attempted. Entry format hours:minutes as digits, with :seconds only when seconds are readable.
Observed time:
1:20
